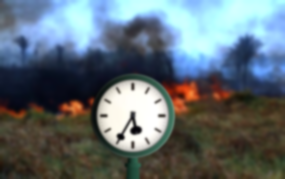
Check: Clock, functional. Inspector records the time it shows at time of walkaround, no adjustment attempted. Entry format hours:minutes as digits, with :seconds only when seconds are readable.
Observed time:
5:35
